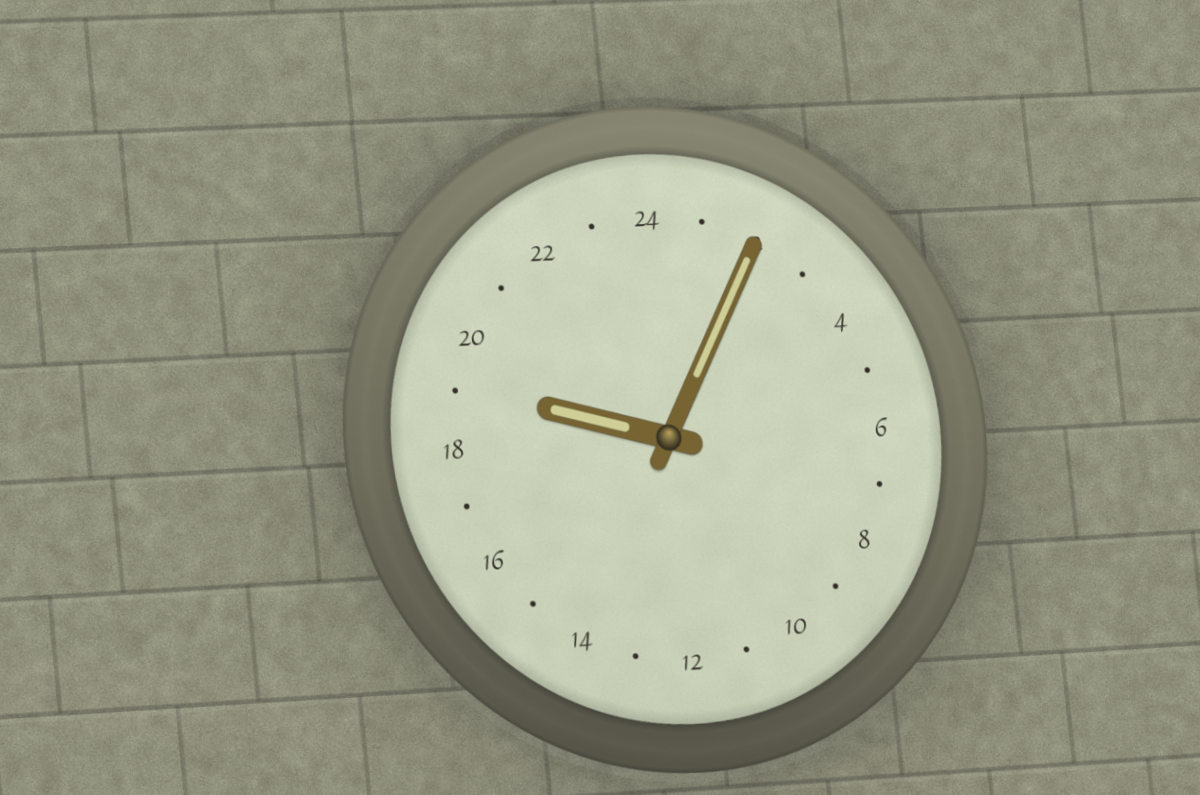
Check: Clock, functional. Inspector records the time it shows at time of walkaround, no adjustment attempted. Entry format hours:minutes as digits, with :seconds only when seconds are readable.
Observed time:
19:05
